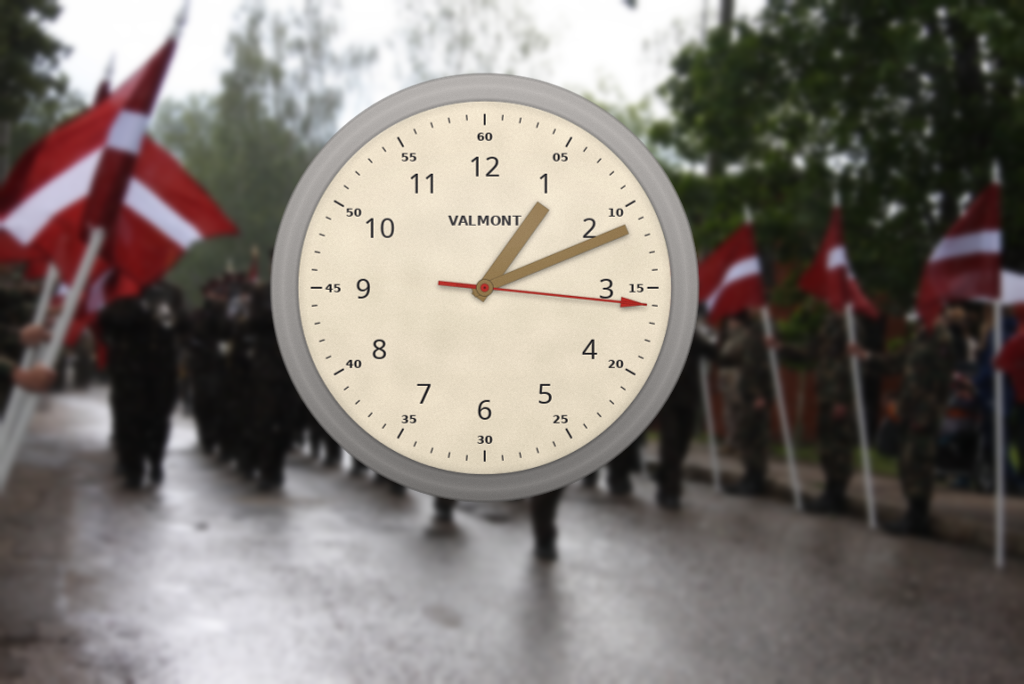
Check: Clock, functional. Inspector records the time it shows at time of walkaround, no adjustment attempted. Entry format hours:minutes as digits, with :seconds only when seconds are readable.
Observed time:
1:11:16
